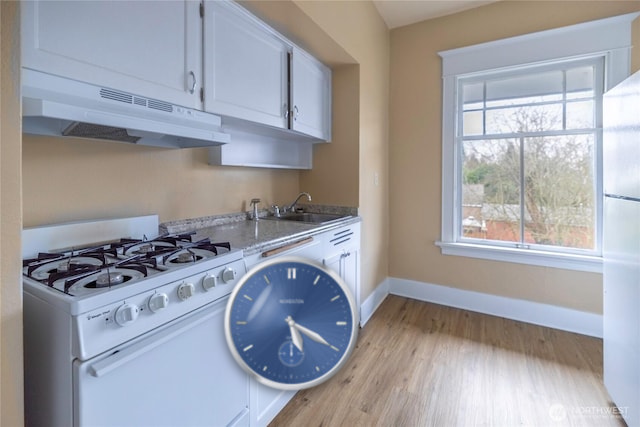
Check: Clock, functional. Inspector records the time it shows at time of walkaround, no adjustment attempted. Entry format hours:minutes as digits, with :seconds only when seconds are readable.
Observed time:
5:20
